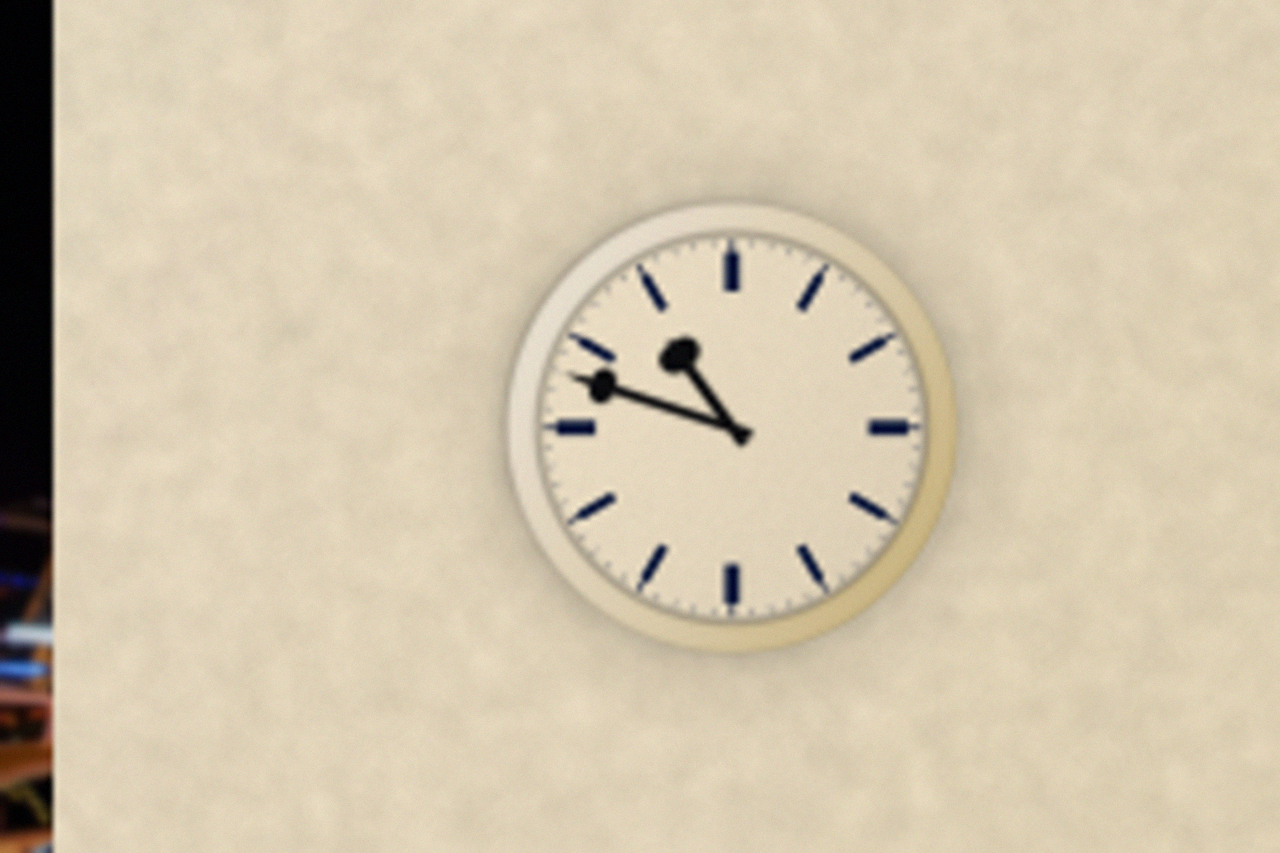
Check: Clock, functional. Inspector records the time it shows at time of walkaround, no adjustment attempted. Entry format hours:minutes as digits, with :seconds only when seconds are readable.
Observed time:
10:48
